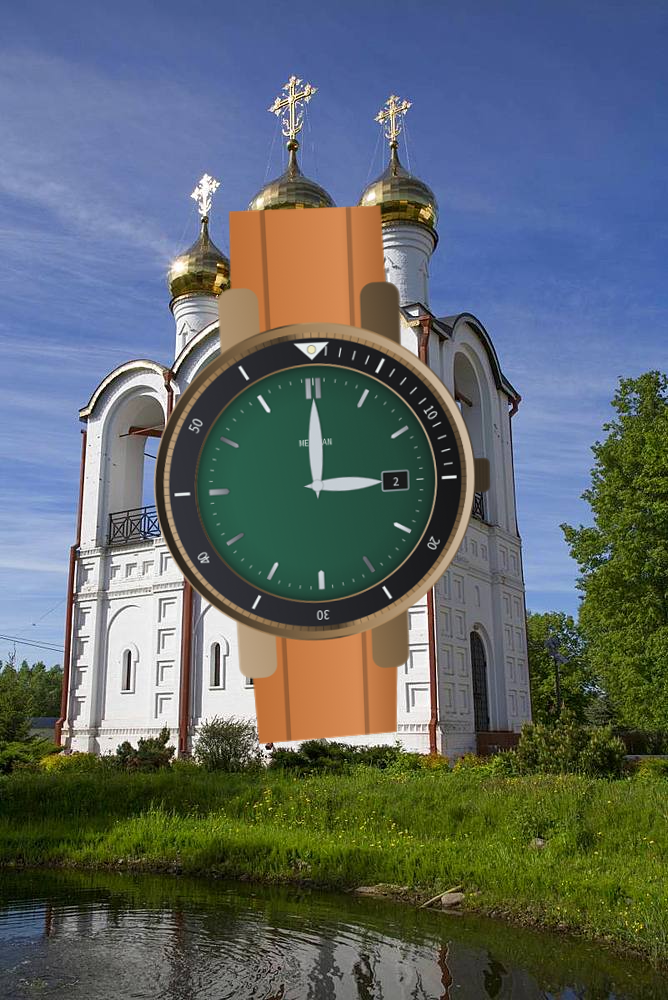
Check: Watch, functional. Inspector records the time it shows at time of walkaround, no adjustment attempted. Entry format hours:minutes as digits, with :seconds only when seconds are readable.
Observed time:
3:00
